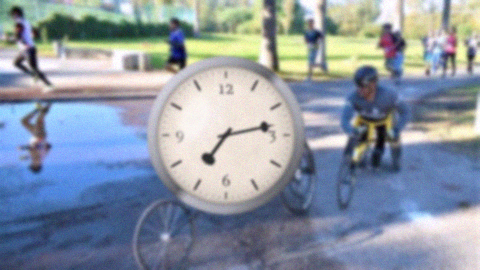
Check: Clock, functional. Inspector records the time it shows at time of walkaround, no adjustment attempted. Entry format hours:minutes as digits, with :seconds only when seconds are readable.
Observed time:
7:13
